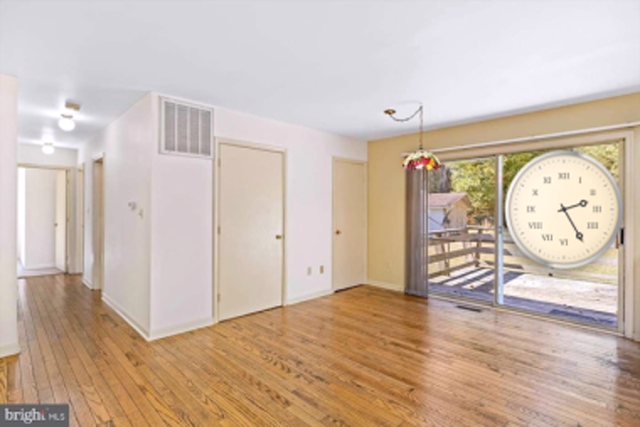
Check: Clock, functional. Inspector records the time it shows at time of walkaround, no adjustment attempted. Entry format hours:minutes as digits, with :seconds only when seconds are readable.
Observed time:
2:25
